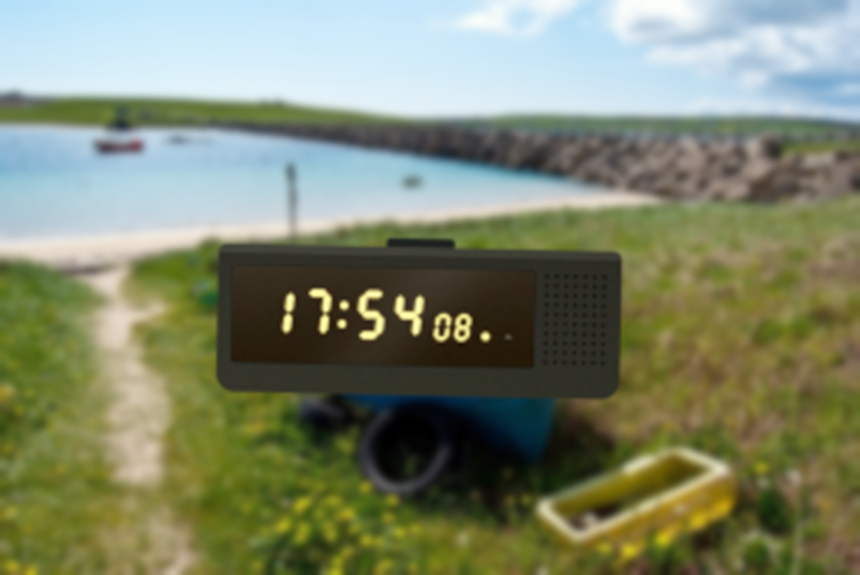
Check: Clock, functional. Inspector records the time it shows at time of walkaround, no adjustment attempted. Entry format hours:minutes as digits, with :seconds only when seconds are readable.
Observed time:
17:54:08
